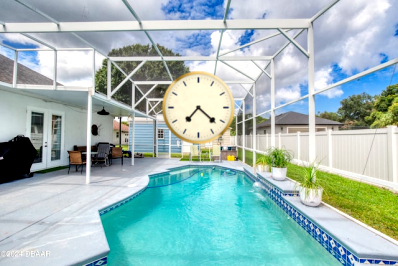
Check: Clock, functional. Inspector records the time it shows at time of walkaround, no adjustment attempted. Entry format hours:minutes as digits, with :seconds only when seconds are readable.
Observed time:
7:22
